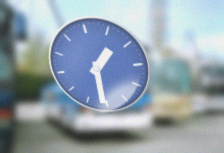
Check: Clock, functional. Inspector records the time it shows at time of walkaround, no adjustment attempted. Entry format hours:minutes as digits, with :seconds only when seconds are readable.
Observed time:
1:31
